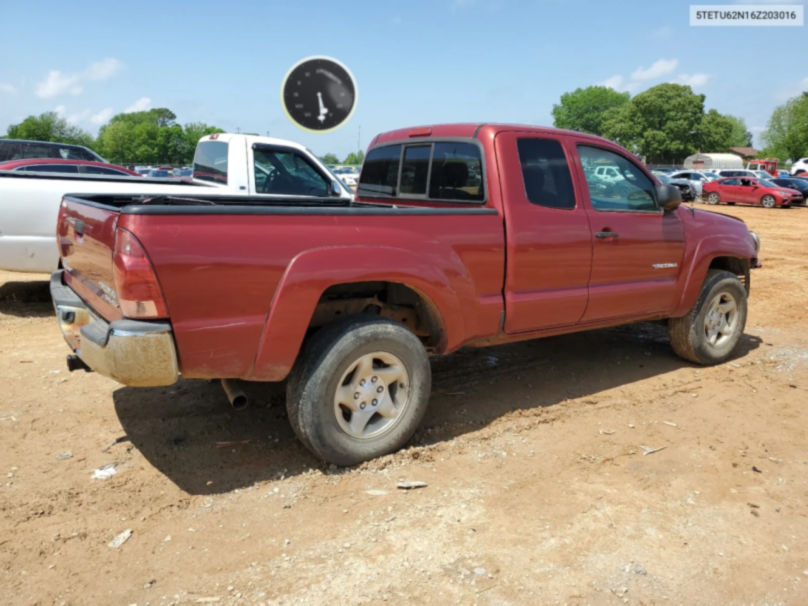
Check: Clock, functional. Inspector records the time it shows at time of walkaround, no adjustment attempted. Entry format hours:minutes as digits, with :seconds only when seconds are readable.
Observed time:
5:29
